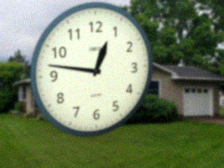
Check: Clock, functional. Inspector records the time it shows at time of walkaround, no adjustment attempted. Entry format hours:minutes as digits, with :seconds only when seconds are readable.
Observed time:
12:47
